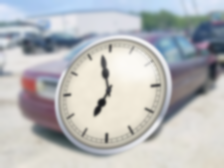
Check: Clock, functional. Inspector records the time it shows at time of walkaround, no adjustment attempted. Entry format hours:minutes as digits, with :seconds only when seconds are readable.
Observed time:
6:58
